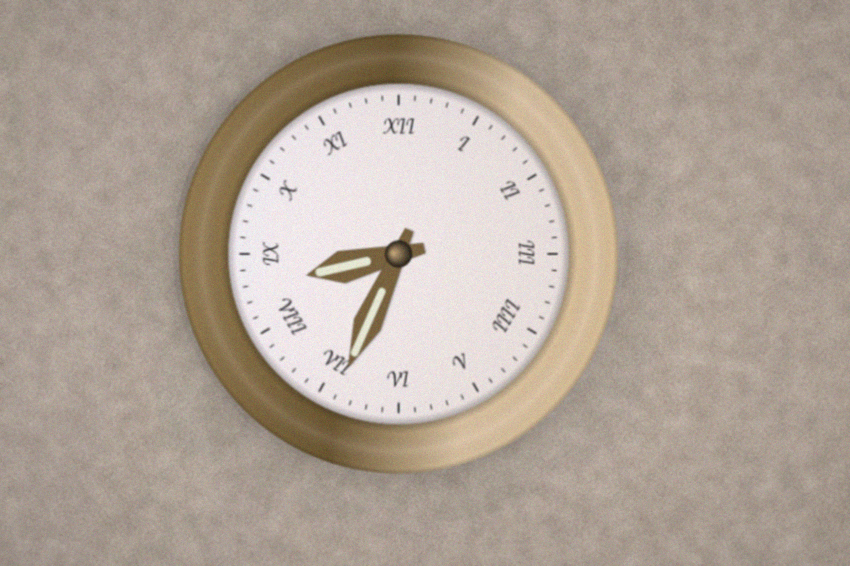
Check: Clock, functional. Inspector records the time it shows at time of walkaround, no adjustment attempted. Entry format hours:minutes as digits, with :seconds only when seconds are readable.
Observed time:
8:34
